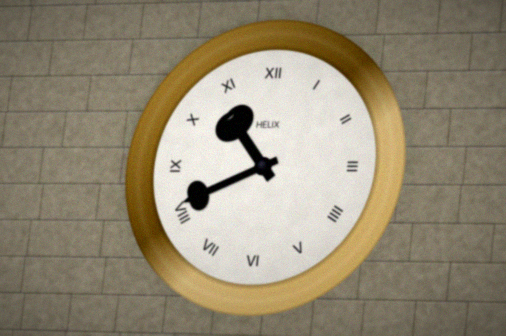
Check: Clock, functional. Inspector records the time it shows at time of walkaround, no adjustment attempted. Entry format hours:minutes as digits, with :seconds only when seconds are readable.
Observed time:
10:41
